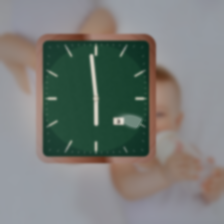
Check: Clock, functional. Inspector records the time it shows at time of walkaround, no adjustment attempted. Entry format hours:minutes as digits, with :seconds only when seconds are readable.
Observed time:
5:59
